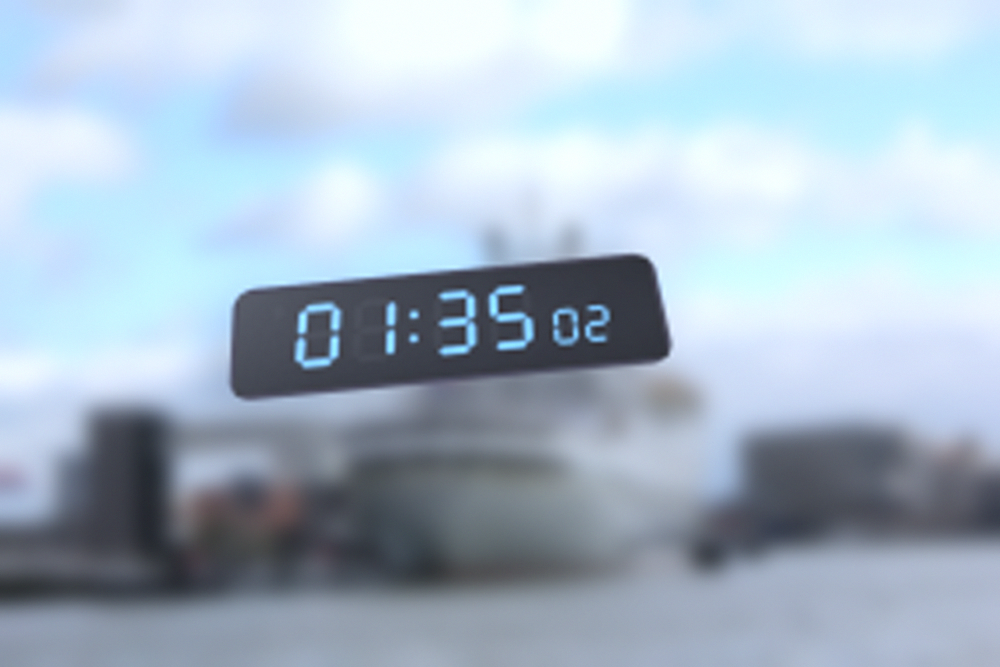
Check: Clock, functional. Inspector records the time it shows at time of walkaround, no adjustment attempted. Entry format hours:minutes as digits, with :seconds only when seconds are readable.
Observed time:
1:35:02
